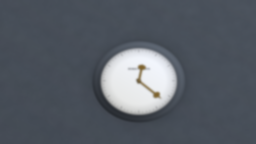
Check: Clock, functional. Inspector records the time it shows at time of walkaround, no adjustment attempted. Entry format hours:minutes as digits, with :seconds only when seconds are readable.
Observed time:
12:22
